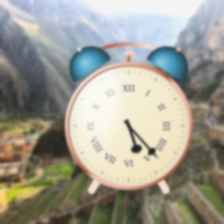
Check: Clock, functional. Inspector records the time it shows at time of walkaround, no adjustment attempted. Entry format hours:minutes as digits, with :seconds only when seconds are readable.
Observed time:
5:23
